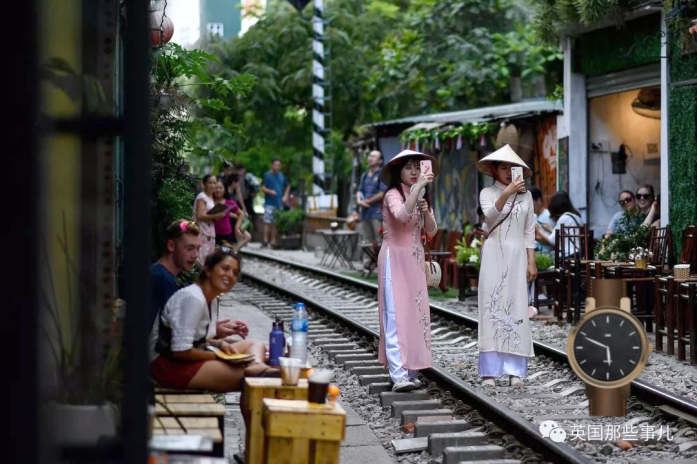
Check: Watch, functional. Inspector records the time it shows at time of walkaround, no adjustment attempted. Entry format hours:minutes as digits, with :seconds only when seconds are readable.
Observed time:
5:49
